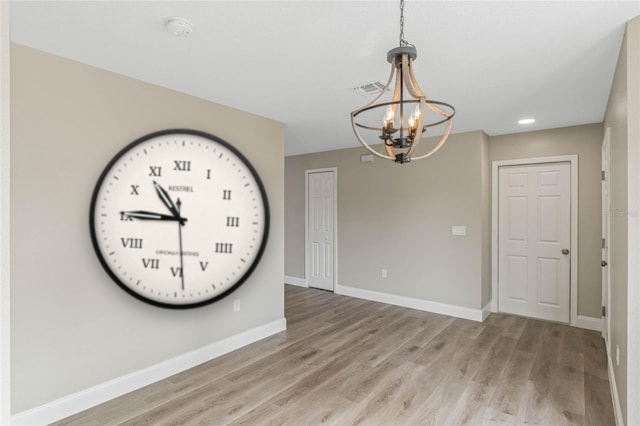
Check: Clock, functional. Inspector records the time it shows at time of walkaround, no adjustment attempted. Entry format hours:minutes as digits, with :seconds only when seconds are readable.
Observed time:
10:45:29
